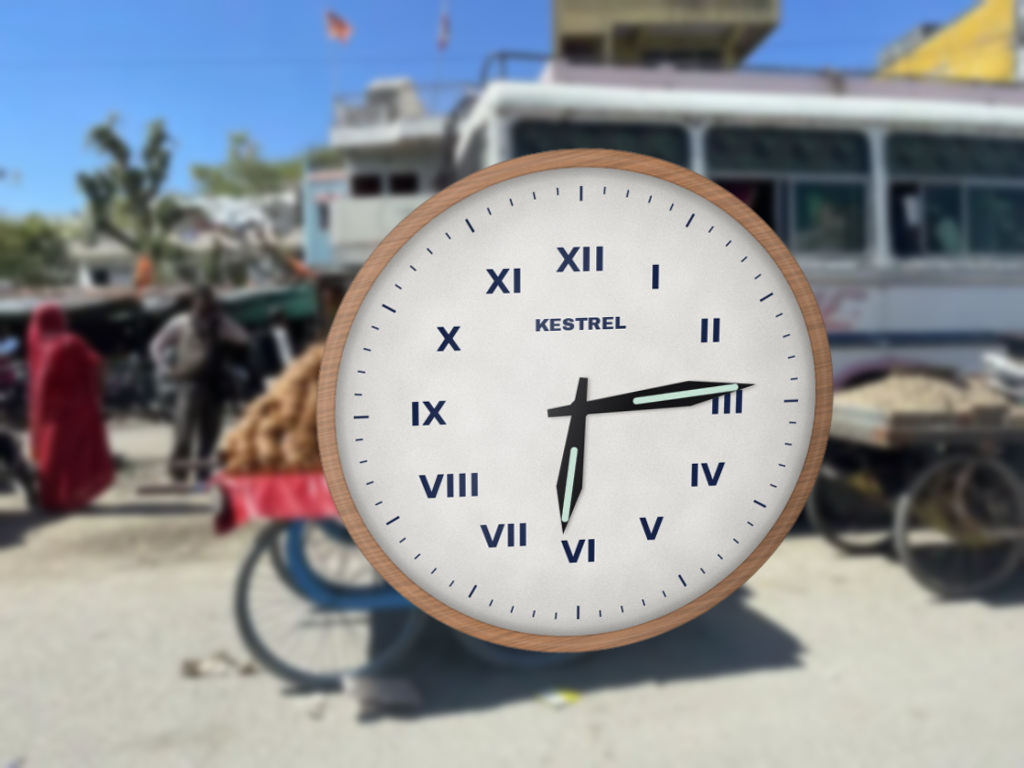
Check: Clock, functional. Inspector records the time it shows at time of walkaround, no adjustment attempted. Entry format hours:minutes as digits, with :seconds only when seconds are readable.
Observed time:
6:14
